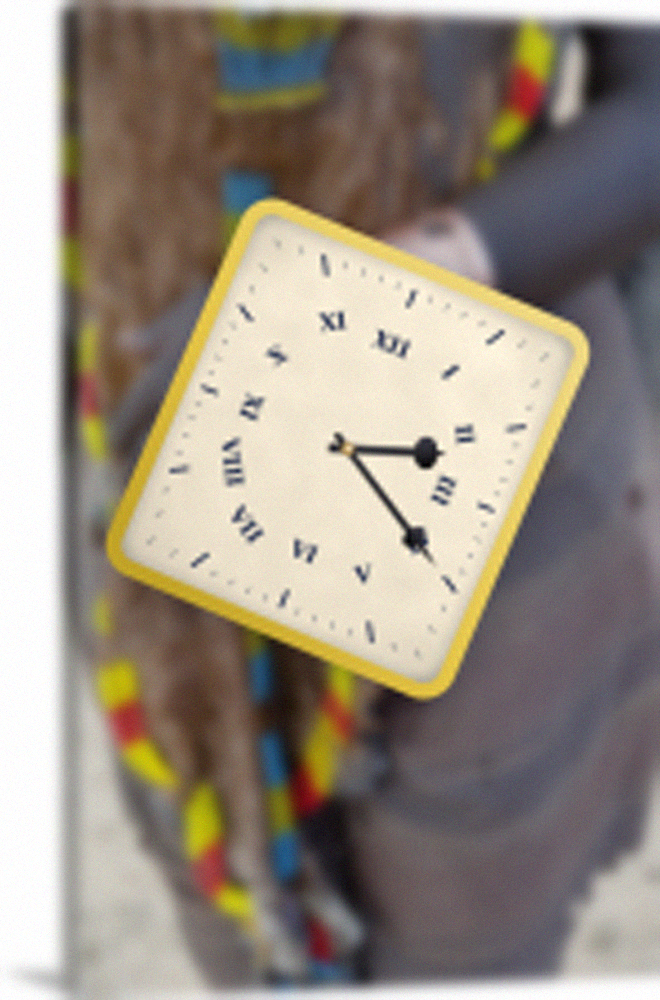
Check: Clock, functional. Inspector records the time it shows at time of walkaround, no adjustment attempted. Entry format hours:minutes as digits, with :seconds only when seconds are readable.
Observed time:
2:20
